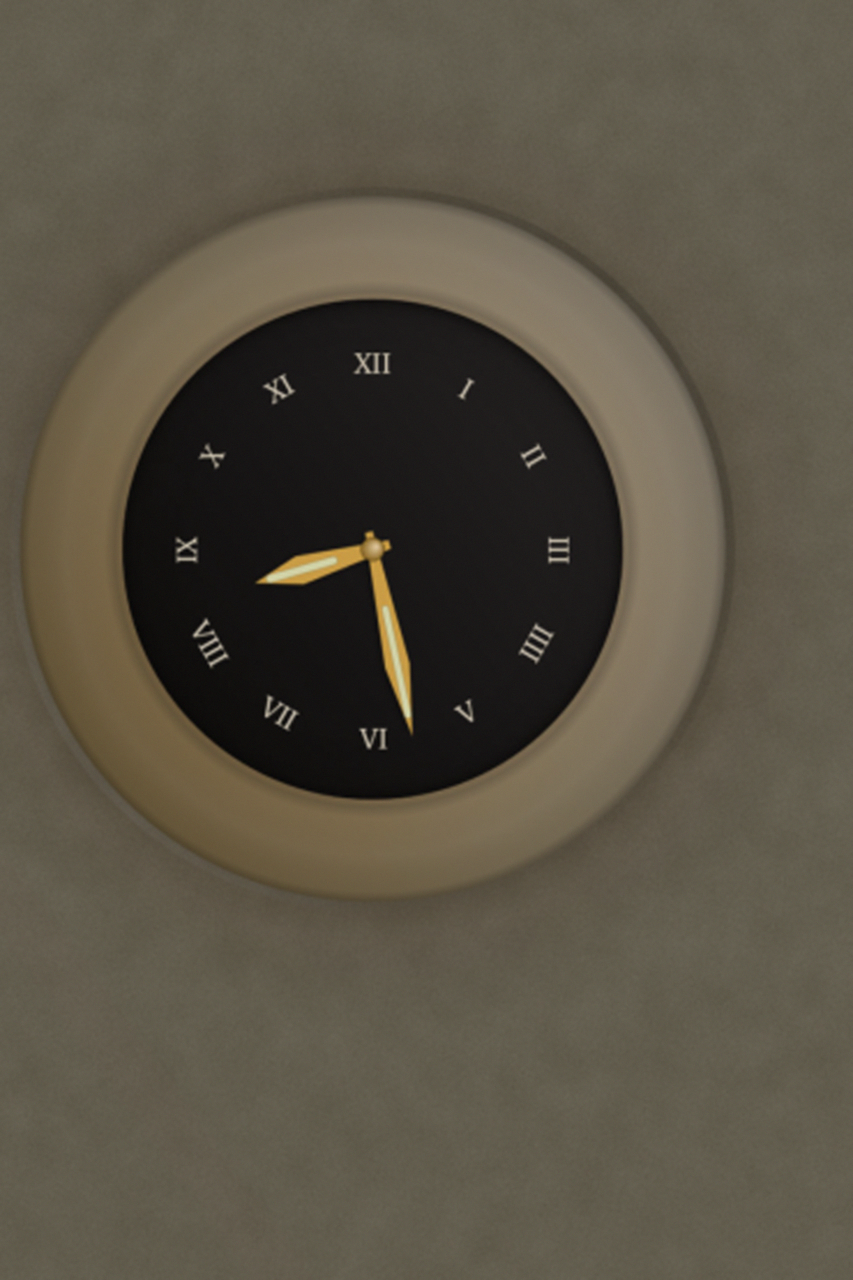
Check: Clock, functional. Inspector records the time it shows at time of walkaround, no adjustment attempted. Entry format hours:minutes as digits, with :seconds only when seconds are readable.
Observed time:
8:28
